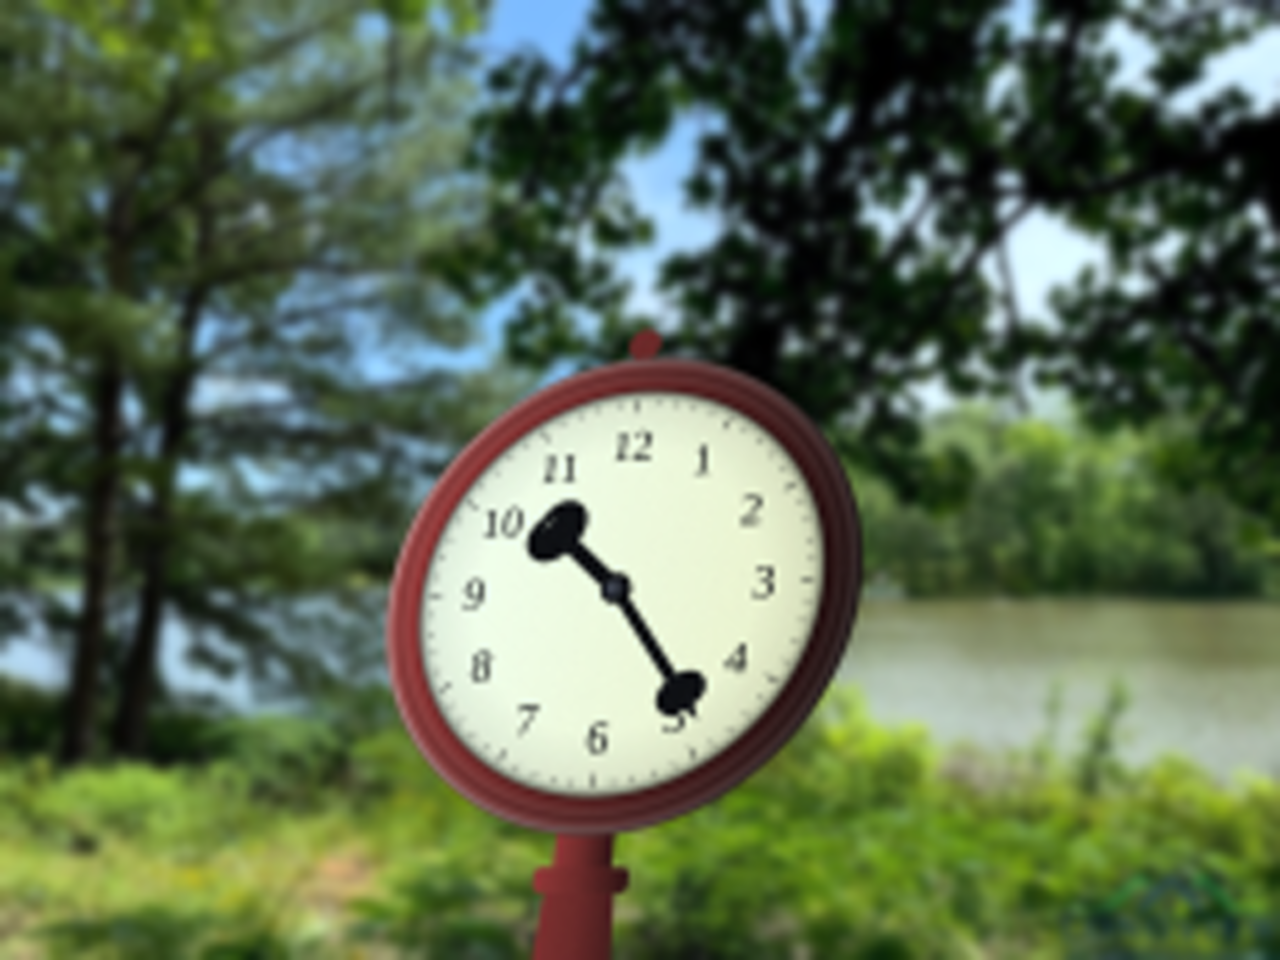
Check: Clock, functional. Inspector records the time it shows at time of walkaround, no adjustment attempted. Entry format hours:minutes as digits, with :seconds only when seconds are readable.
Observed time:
10:24
